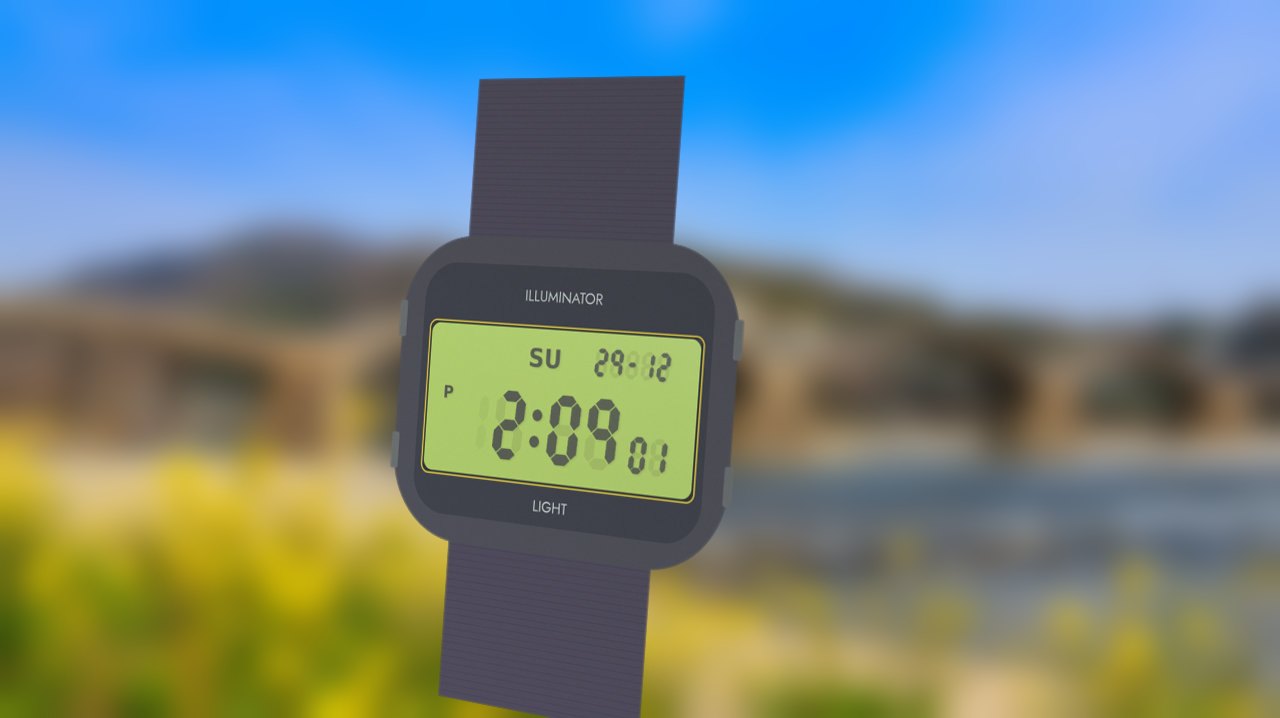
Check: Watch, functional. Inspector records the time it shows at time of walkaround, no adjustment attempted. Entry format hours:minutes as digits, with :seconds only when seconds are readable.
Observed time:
2:09:01
